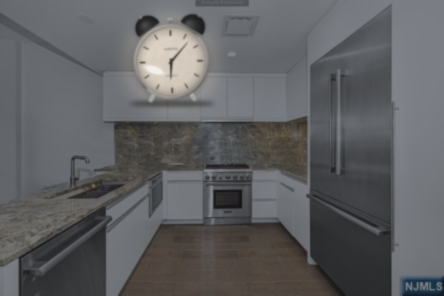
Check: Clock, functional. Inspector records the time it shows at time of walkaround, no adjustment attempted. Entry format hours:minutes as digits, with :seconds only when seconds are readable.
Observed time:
6:07
